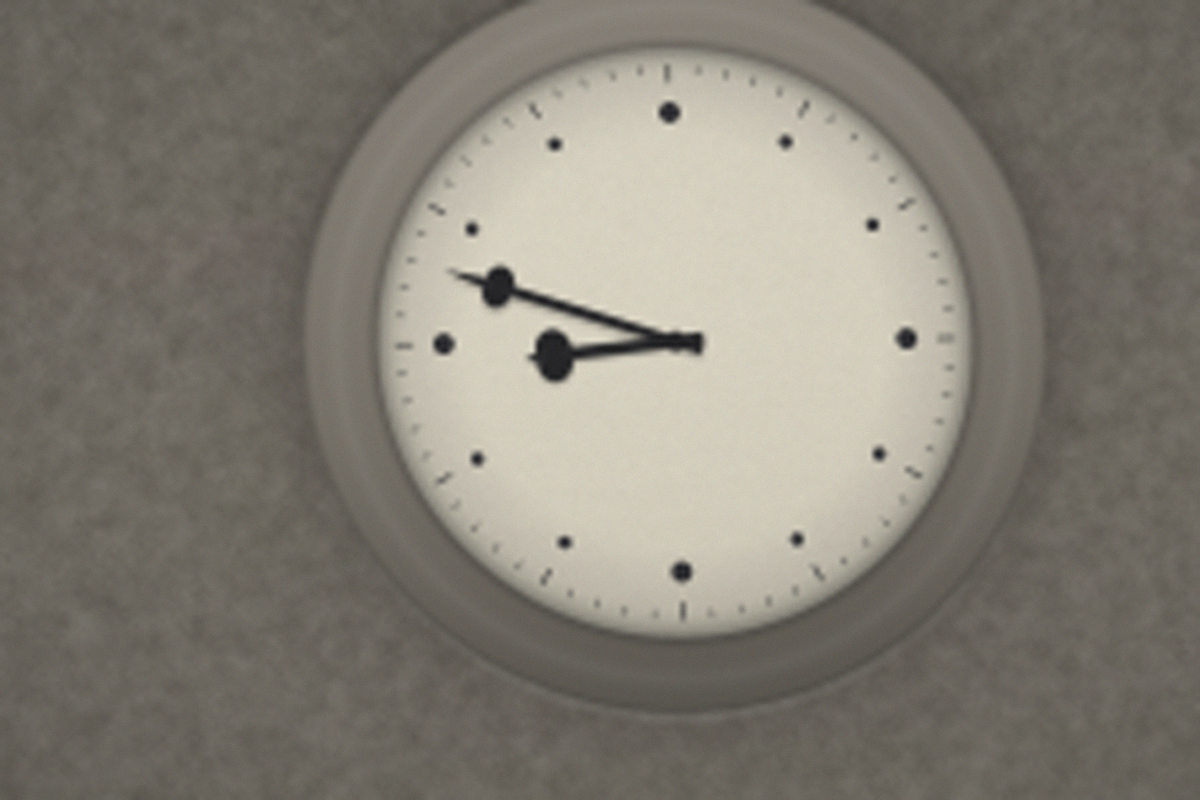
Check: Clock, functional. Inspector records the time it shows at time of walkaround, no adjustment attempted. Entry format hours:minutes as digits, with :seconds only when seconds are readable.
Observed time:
8:48
